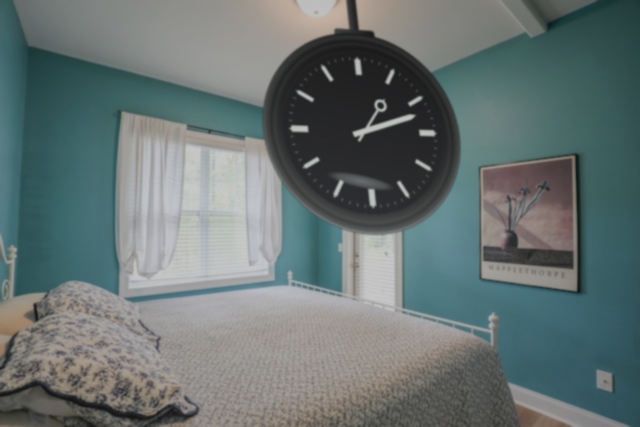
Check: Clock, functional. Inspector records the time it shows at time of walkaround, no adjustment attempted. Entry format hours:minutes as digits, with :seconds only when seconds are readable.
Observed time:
1:12
